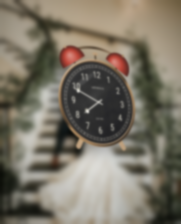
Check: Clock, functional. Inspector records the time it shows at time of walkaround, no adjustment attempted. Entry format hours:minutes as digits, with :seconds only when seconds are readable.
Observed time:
7:49
